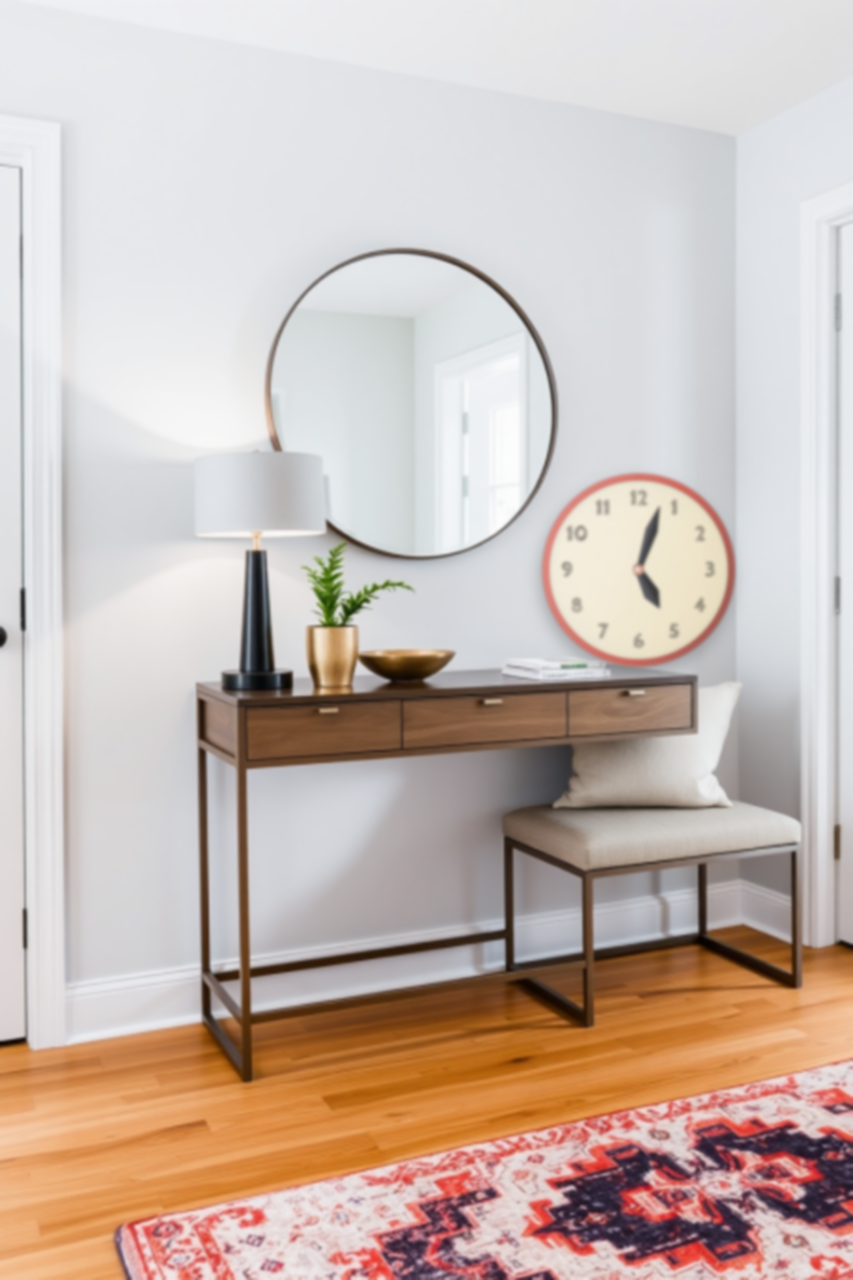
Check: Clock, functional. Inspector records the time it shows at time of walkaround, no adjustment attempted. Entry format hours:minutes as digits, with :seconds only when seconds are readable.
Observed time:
5:03
